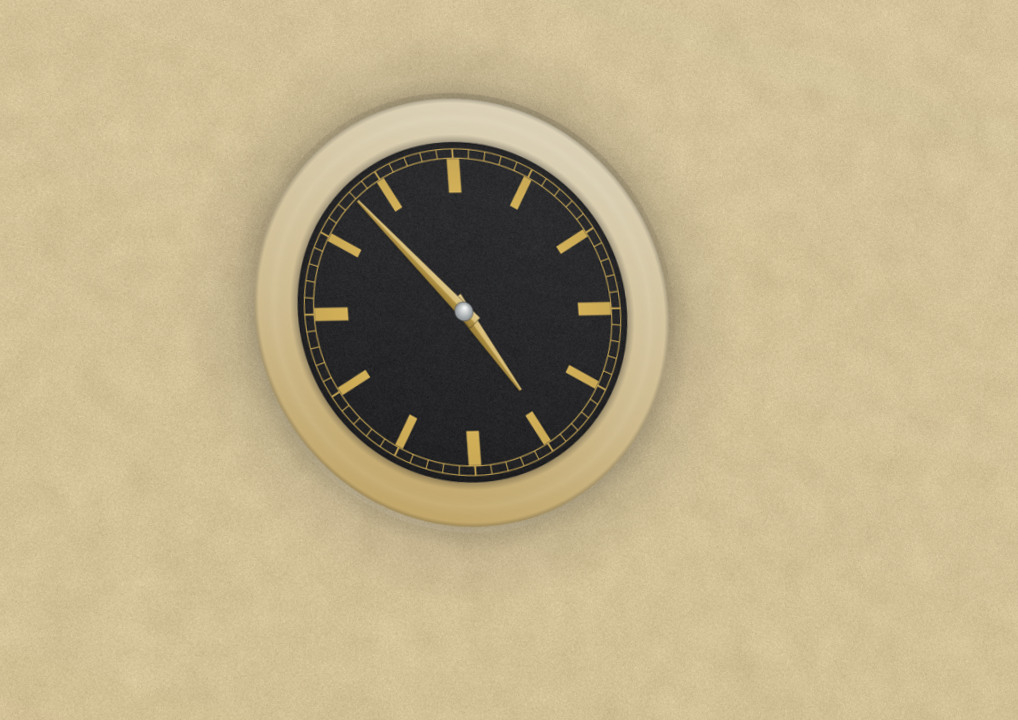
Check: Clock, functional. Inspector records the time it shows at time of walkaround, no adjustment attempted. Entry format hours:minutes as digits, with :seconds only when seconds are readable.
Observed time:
4:53
